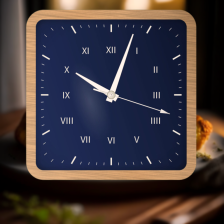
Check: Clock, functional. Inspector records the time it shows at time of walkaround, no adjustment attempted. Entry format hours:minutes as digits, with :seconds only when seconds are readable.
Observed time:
10:03:18
